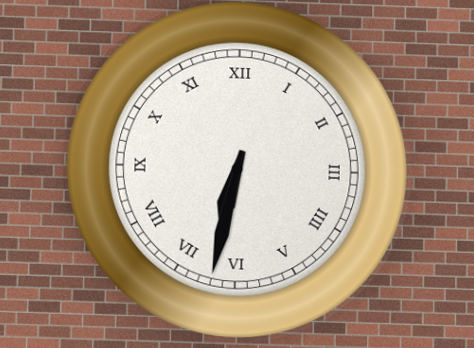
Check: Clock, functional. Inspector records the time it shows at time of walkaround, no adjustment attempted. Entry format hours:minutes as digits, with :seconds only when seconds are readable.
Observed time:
6:32
